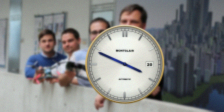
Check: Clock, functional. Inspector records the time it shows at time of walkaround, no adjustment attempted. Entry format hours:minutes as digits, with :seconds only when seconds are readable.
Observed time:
3:49
